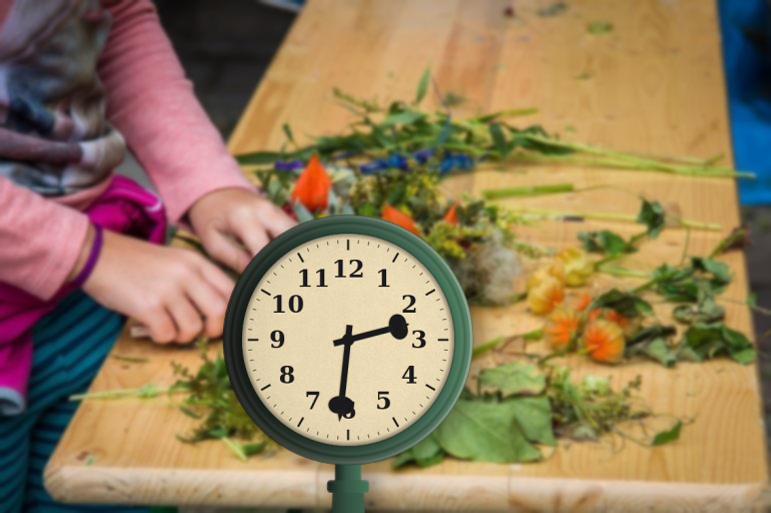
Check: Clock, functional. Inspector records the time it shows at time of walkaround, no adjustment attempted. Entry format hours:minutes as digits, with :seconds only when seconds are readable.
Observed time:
2:31
